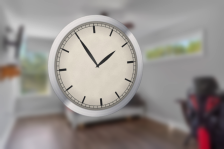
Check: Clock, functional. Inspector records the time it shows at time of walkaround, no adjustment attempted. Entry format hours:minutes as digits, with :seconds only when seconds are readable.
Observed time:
1:55
